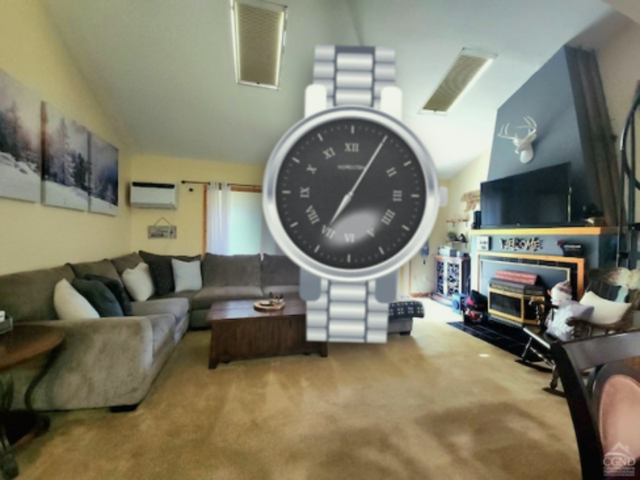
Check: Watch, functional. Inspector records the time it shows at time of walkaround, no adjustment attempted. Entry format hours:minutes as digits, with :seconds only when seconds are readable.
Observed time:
7:05
